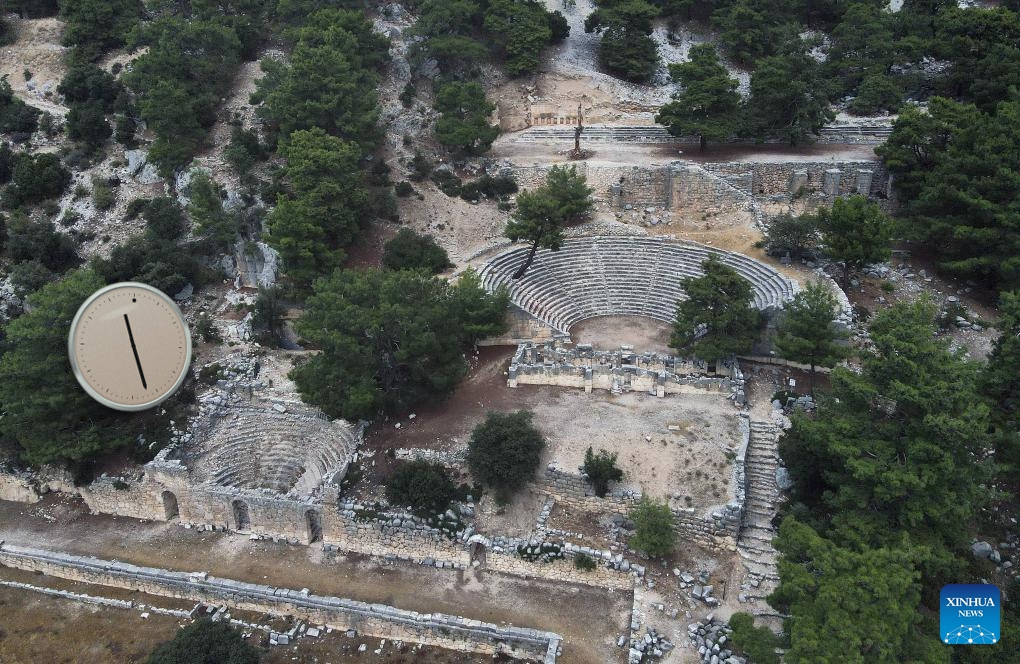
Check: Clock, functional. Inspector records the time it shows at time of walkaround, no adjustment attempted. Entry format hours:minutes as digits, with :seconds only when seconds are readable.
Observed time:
11:27
